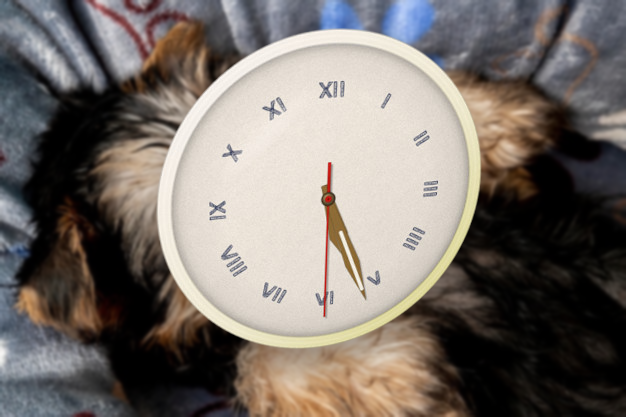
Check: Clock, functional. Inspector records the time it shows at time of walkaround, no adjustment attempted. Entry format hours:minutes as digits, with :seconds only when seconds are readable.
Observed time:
5:26:30
